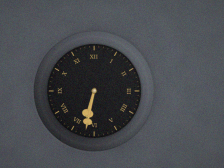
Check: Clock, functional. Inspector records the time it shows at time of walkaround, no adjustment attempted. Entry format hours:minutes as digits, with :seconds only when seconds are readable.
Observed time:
6:32
